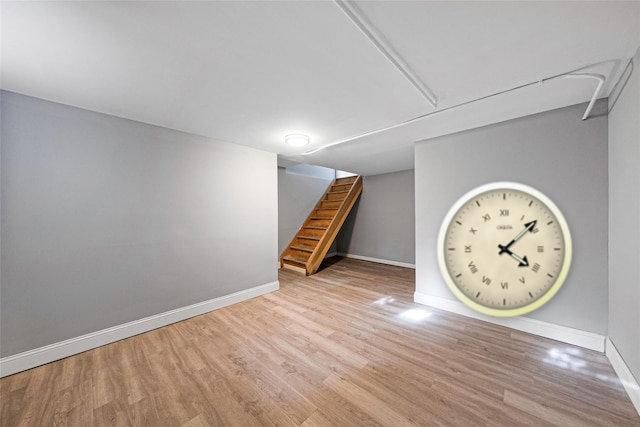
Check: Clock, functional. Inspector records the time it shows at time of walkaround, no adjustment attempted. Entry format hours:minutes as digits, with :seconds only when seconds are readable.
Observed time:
4:08
